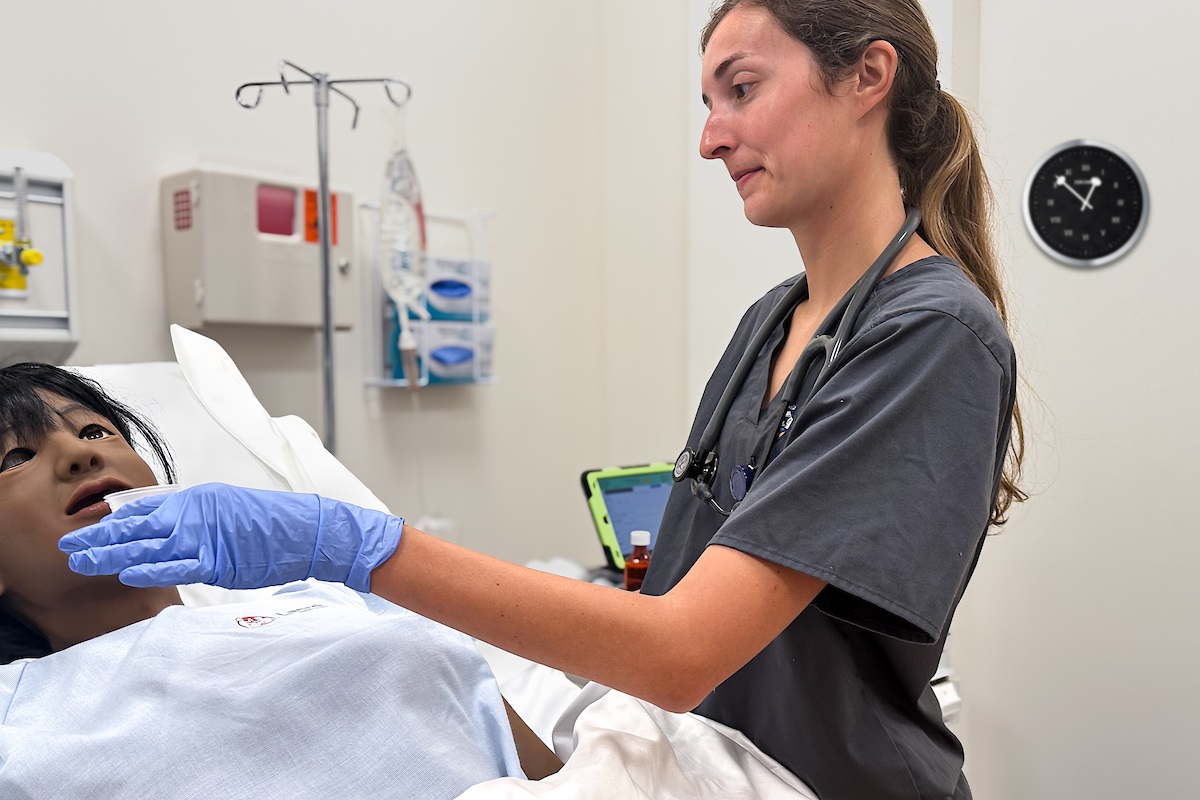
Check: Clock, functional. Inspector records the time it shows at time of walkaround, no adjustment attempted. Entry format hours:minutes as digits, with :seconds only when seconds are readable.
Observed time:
12:52
